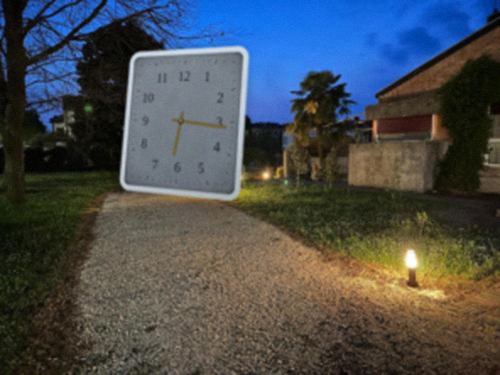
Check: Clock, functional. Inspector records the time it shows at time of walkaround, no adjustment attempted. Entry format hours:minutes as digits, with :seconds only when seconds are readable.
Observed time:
6:16
